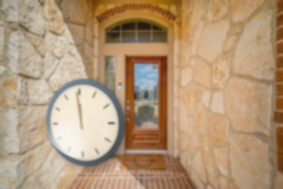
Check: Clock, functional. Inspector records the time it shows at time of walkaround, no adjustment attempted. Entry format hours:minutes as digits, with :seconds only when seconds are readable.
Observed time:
11:59
